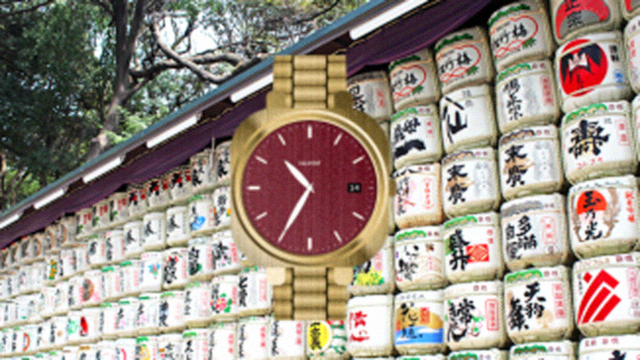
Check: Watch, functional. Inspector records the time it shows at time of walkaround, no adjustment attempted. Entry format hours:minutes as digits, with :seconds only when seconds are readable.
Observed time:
10:35
